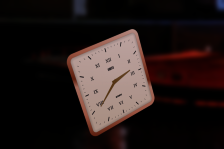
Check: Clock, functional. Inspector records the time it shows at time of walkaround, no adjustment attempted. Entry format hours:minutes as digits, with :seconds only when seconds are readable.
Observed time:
2:39
